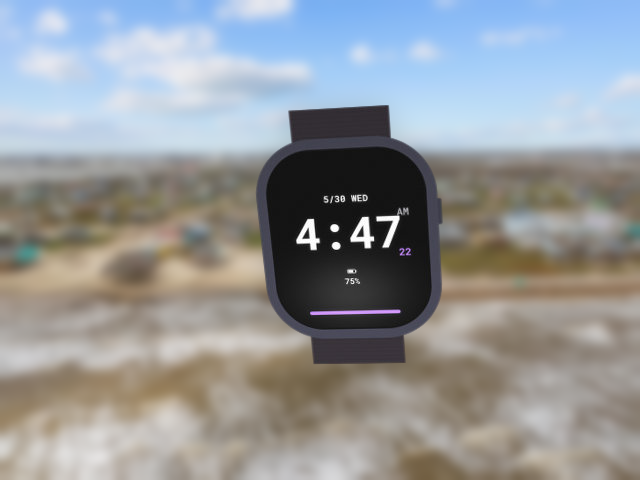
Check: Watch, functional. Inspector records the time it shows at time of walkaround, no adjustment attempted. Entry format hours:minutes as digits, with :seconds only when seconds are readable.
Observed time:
4:47:22
